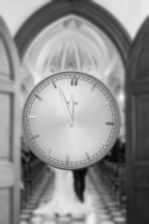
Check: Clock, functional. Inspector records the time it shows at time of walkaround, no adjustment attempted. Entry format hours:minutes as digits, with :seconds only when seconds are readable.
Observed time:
11:56
